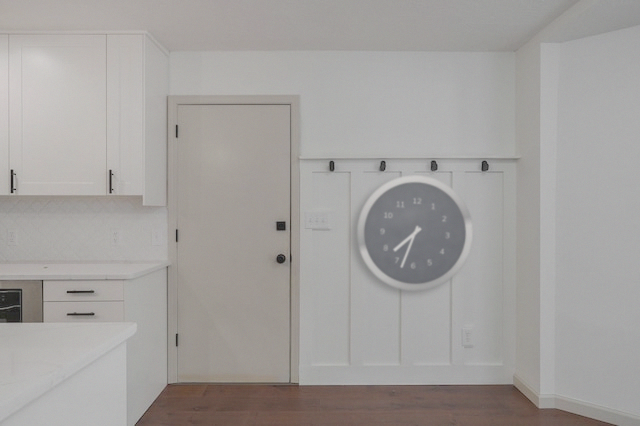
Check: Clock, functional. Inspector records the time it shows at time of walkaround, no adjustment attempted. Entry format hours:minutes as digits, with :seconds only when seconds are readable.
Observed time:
7:33
